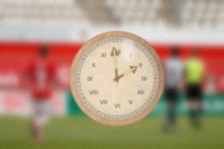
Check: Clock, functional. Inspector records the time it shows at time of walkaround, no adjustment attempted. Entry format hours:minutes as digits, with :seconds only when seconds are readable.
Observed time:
1:59
